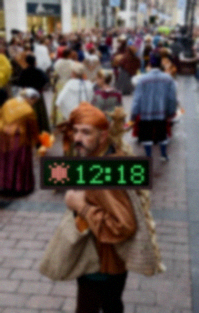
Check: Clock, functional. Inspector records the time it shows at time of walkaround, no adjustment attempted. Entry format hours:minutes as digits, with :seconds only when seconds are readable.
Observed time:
12:18
